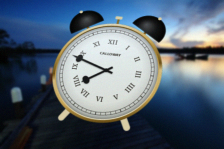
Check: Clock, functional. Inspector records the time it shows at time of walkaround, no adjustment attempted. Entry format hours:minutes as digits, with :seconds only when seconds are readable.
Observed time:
7:48
